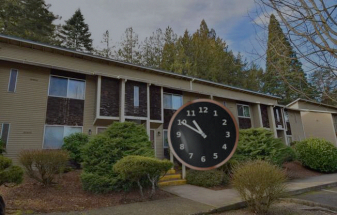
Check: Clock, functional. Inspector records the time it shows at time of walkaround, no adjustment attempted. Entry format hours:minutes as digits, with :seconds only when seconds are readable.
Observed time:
10:50
